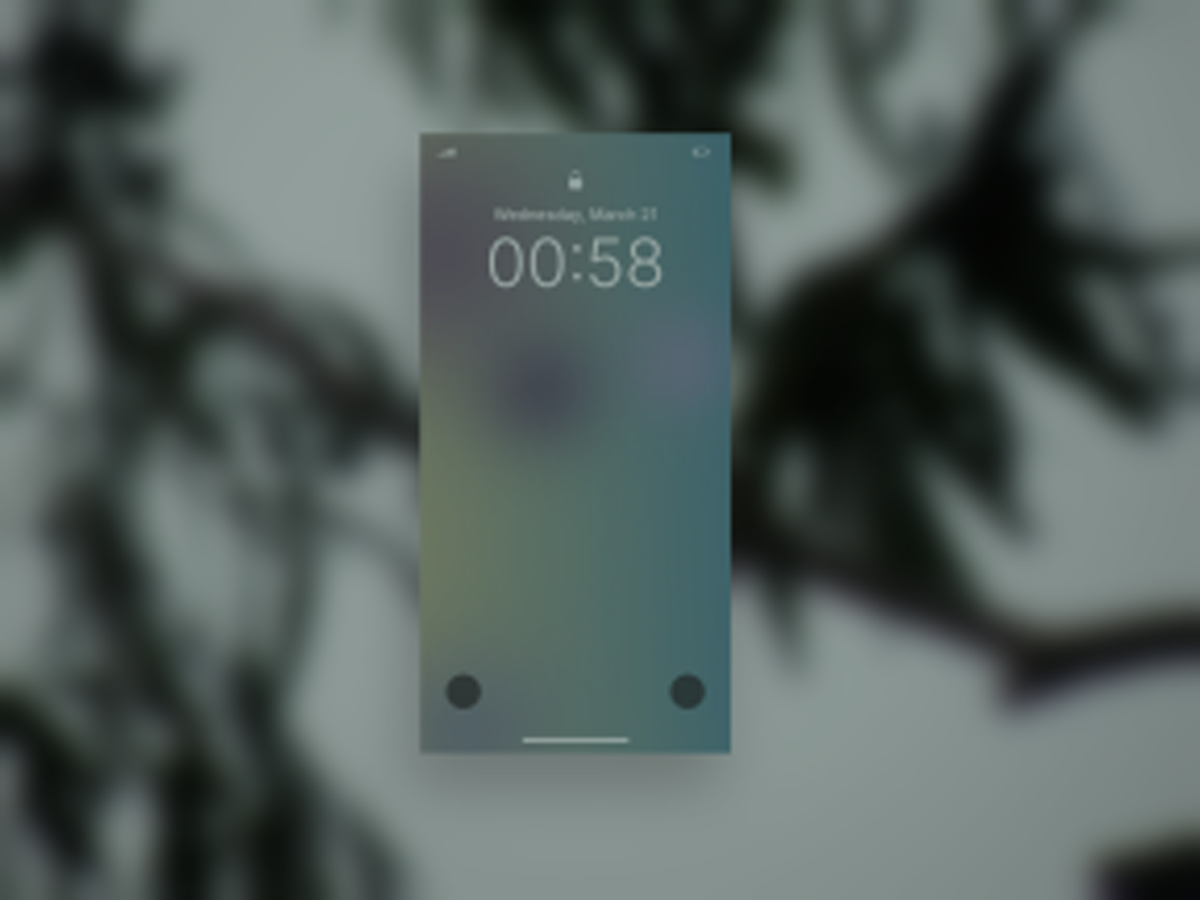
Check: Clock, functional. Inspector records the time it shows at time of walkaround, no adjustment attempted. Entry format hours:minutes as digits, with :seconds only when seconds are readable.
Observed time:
0:58
